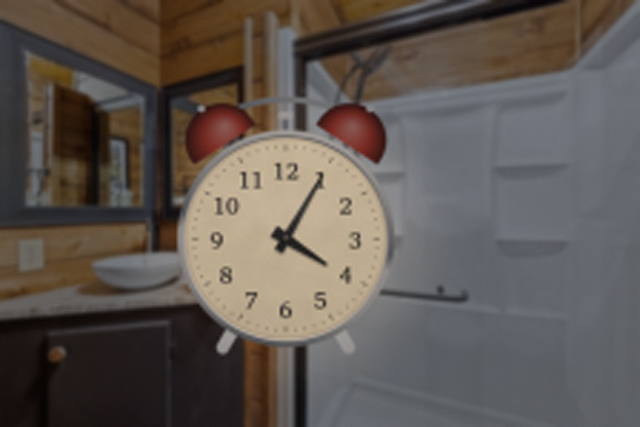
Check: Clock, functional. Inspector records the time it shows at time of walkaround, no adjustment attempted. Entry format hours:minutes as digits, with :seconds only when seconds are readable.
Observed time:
4:05
